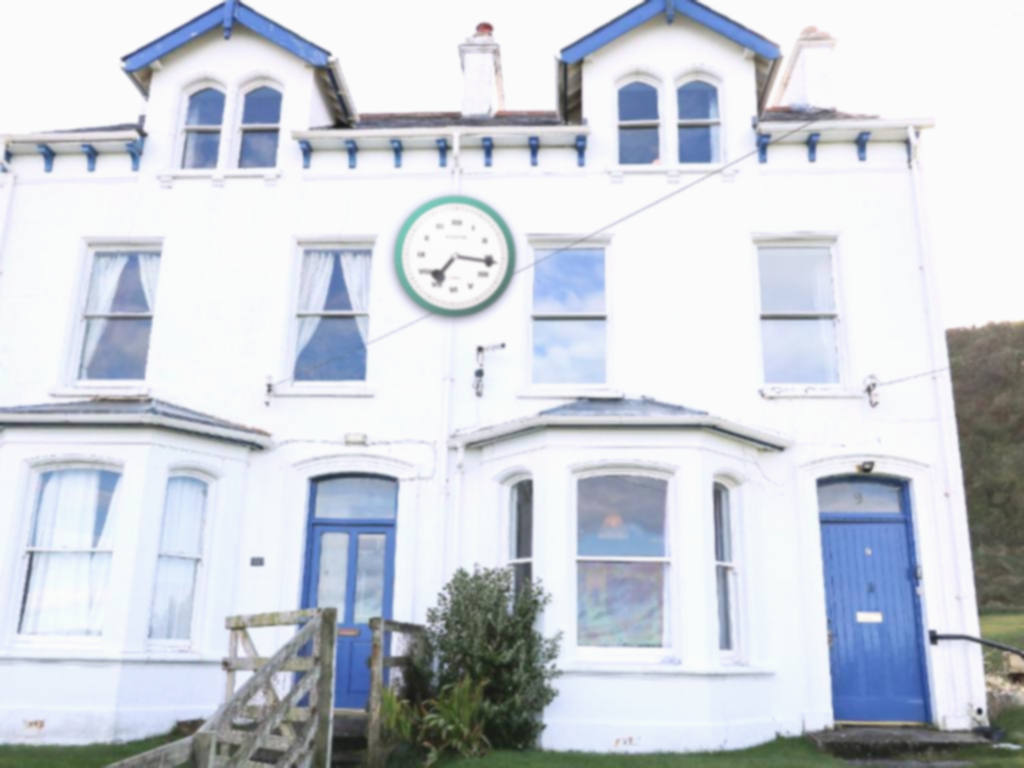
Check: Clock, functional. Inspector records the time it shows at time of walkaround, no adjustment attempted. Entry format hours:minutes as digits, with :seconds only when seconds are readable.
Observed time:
7:16
